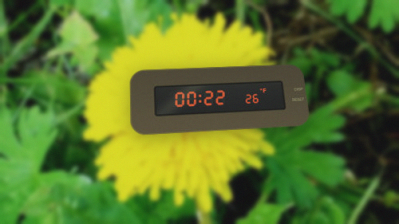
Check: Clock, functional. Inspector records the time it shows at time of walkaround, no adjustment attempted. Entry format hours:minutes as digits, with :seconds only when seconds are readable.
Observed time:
0:22
